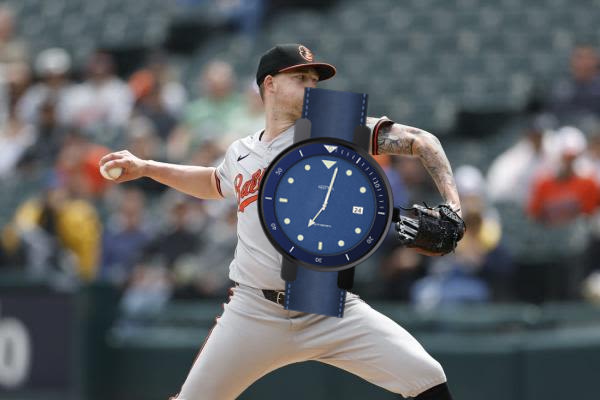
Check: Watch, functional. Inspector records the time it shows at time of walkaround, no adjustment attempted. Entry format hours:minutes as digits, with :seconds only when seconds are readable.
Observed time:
7:02
